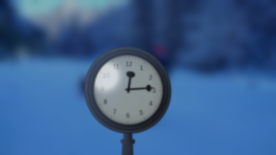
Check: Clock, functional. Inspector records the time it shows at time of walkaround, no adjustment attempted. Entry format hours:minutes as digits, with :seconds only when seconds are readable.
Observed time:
12:14
